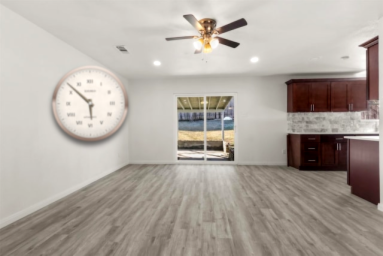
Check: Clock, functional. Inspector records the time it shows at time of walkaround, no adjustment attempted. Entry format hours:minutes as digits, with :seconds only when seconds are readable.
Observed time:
5:52
